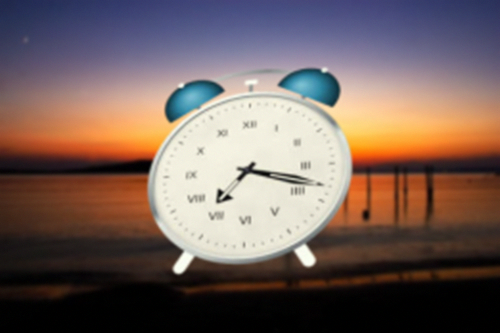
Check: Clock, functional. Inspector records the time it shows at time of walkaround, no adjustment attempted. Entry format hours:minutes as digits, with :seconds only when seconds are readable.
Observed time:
7:18
